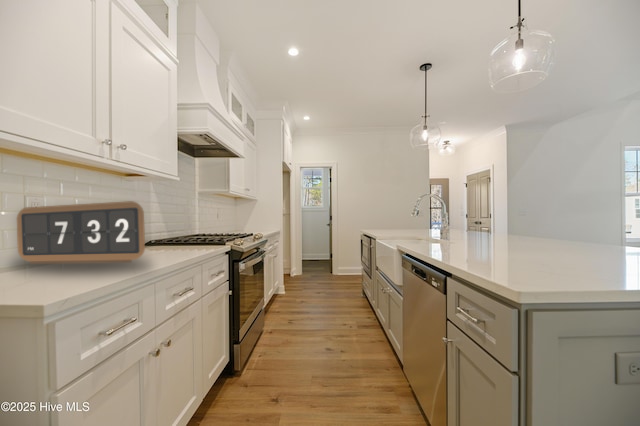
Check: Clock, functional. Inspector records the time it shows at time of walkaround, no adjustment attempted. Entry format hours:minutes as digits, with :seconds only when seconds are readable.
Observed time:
7:32
